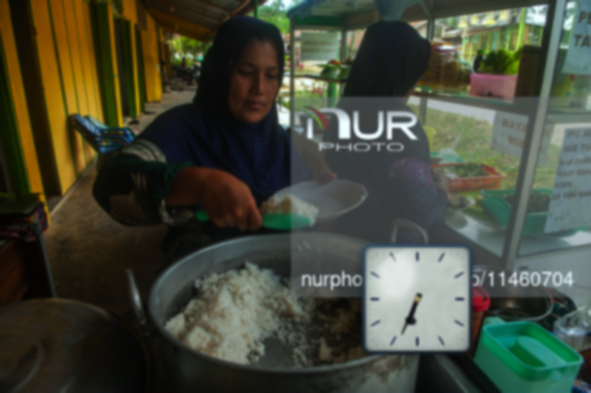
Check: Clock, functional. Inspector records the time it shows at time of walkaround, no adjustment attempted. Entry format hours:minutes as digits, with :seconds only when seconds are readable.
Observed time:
6:34
